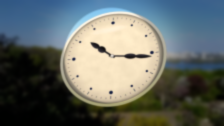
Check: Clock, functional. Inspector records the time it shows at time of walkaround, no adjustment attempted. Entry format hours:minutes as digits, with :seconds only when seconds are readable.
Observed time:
10:16
